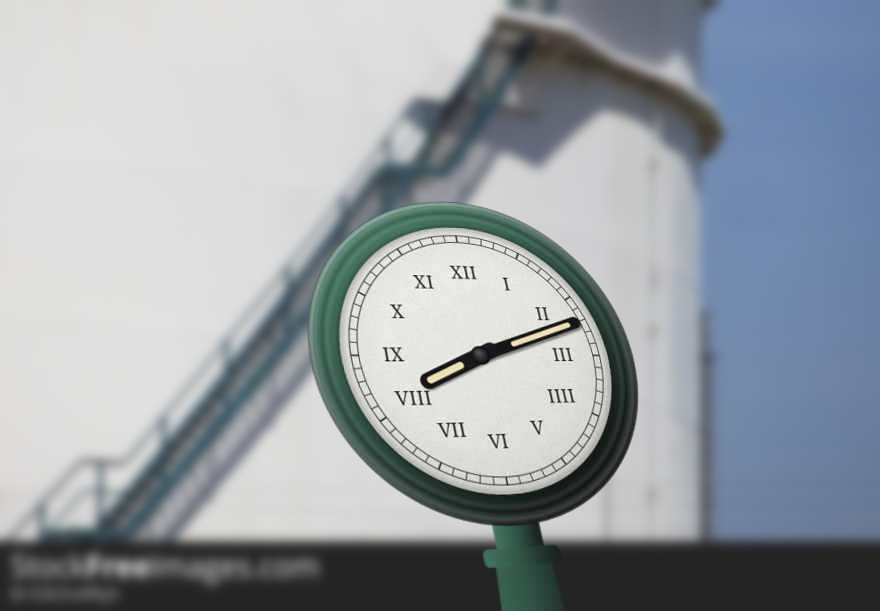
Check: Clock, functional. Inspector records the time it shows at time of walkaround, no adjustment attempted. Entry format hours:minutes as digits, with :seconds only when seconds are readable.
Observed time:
8:12
